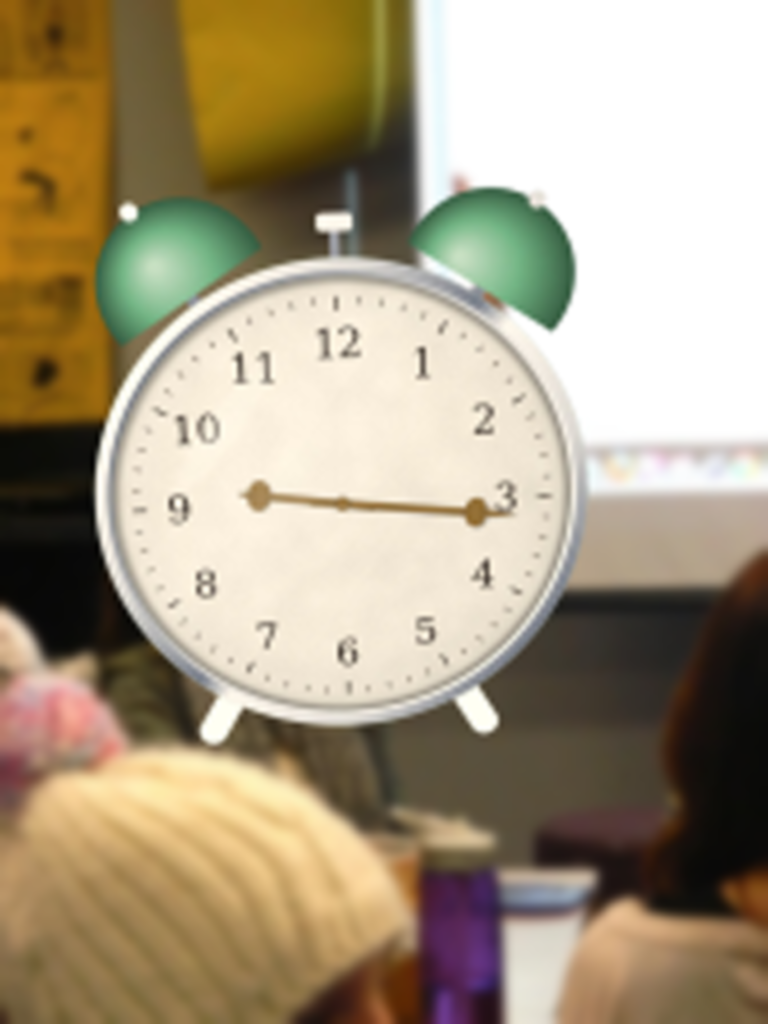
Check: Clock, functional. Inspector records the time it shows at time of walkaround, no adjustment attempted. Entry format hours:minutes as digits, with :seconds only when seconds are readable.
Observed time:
9:16
